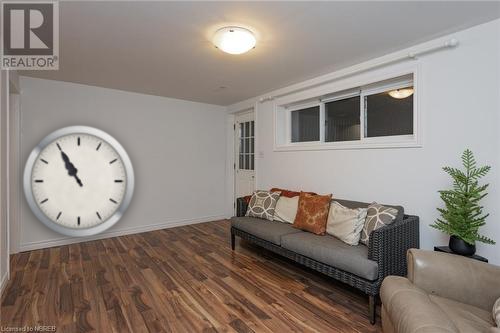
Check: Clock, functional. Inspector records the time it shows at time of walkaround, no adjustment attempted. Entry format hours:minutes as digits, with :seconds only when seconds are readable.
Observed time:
10:55
